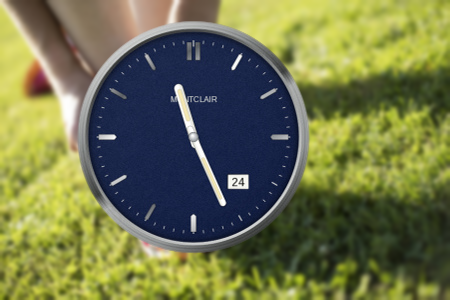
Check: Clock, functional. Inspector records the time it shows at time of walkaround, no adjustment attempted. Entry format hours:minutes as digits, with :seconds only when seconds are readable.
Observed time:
11:26
